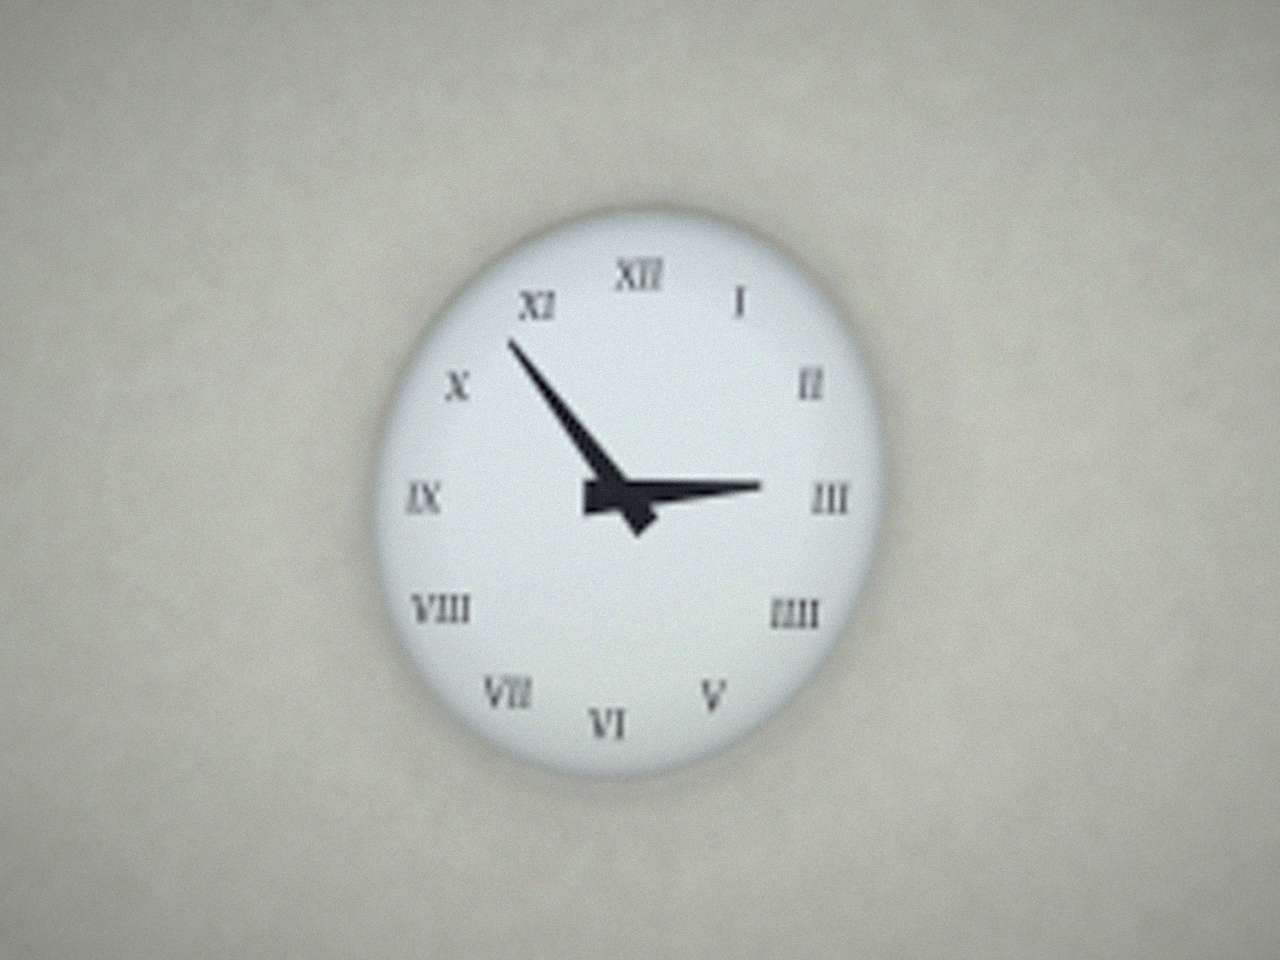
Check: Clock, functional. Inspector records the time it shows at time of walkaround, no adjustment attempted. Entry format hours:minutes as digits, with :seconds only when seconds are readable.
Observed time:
2:53
